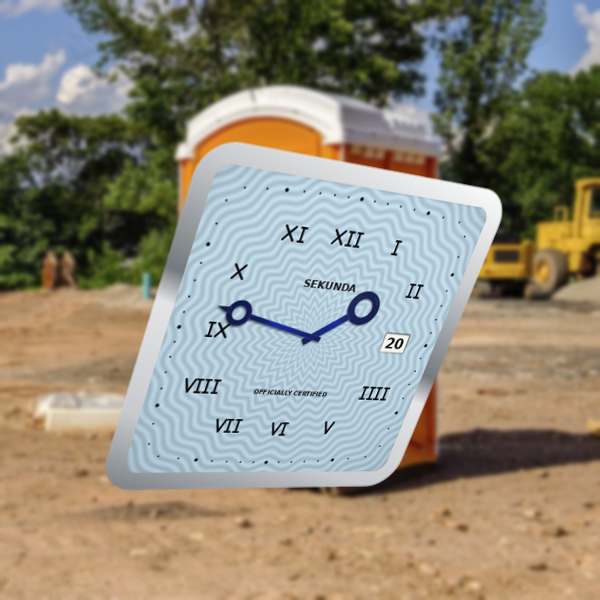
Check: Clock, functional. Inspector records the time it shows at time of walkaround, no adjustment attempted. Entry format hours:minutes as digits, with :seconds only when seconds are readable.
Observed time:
1:47
